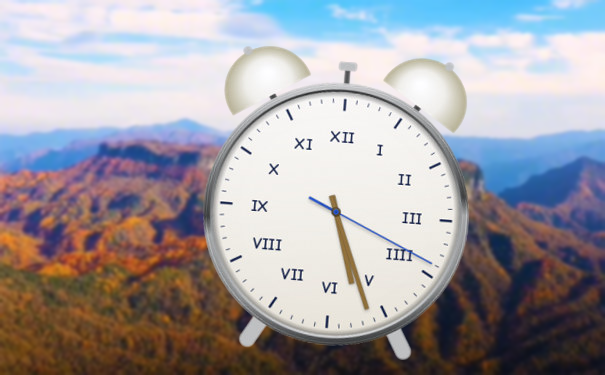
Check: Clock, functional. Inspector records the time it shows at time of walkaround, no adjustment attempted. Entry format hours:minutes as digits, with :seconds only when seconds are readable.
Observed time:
5:26:19
